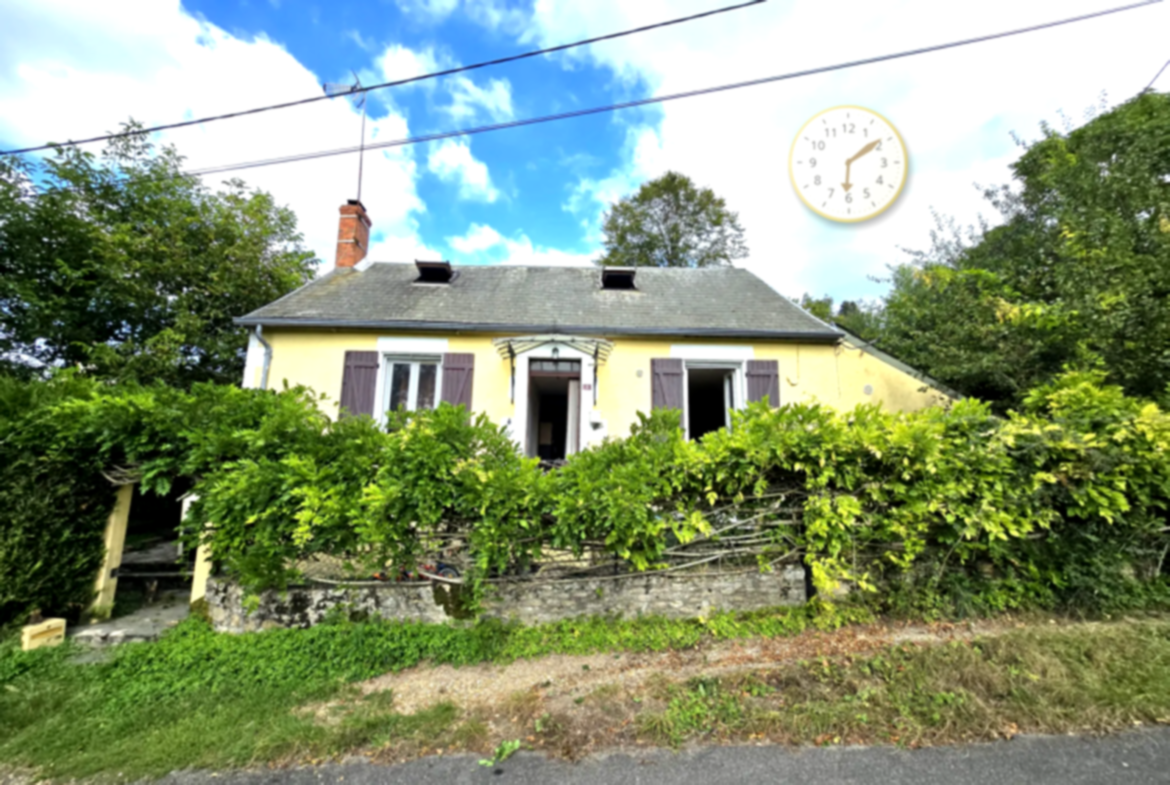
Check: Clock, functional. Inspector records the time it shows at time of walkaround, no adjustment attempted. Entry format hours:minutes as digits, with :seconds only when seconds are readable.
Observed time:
6:09
